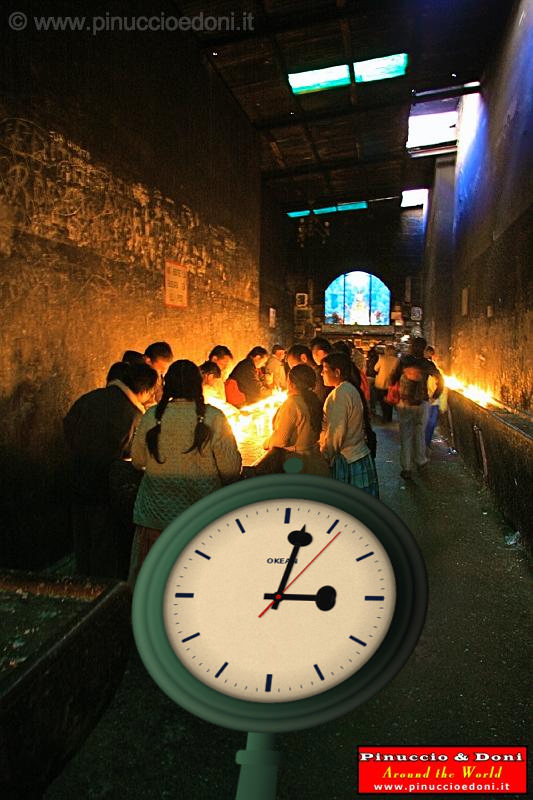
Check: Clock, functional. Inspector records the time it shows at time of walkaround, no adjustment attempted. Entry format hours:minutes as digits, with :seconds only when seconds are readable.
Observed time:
3:02:06
